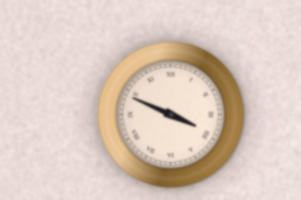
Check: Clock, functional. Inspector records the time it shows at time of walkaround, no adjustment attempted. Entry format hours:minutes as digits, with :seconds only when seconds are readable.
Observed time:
3:49
